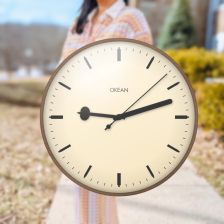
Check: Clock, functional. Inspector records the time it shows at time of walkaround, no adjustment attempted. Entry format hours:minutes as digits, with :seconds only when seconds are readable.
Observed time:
9:12:08
